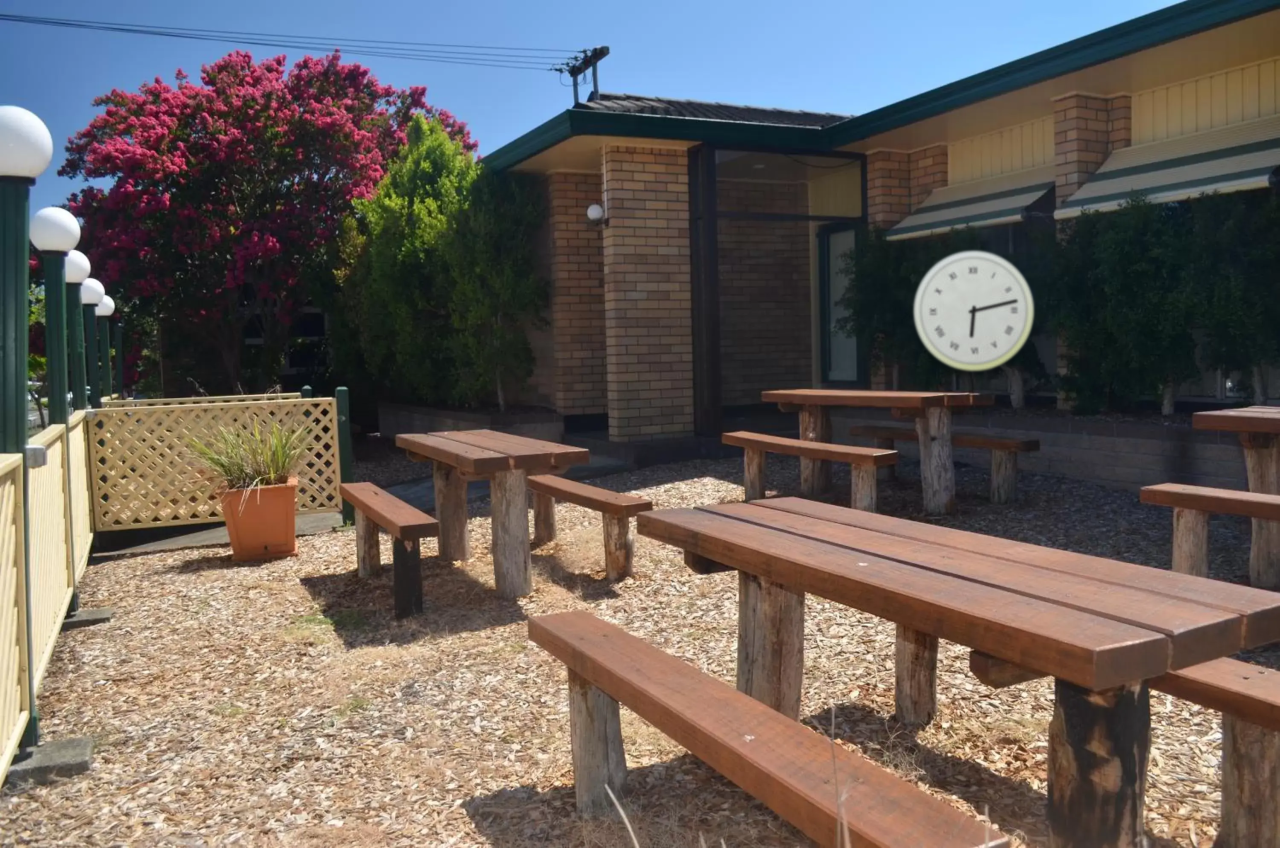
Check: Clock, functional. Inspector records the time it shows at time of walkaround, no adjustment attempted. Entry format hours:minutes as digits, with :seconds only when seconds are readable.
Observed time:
6:13
